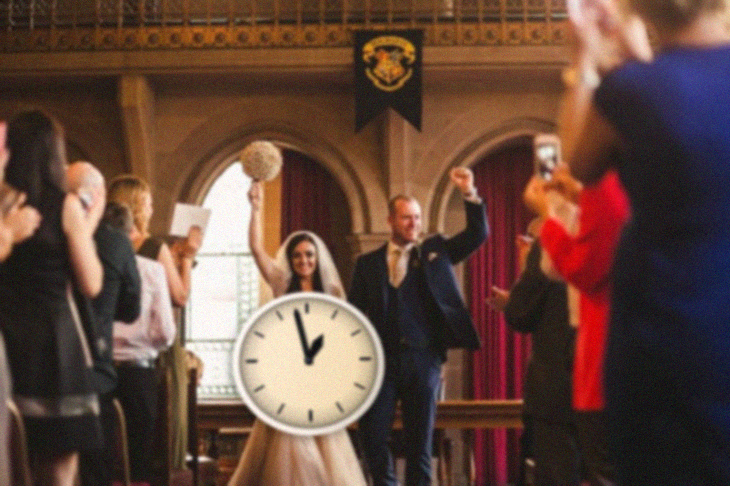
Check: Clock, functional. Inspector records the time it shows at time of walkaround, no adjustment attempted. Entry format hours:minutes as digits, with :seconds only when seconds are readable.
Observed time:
12:58
